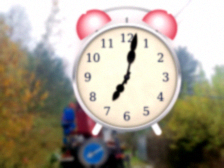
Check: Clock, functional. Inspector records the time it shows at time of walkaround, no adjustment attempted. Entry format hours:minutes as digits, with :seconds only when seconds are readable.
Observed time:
7:02
